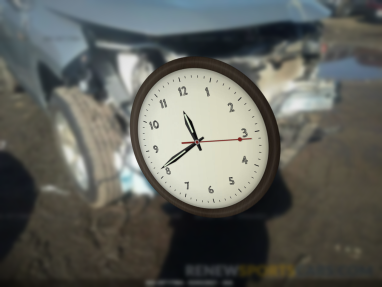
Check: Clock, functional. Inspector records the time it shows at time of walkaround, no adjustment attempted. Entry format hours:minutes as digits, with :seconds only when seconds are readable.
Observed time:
11:41:16
